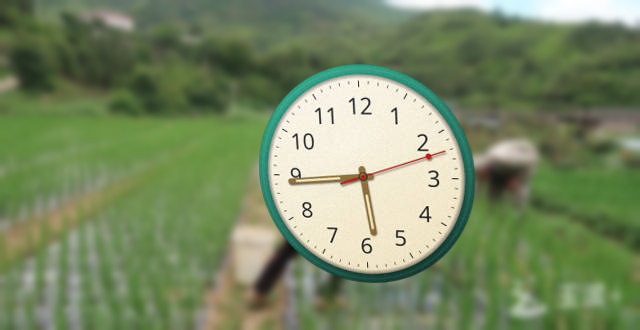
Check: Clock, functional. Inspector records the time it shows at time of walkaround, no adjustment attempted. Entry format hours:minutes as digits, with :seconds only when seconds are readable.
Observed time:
5:44:12
